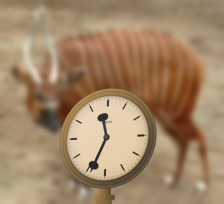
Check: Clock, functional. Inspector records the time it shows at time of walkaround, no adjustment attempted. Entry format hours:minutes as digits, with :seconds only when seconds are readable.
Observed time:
11:34
